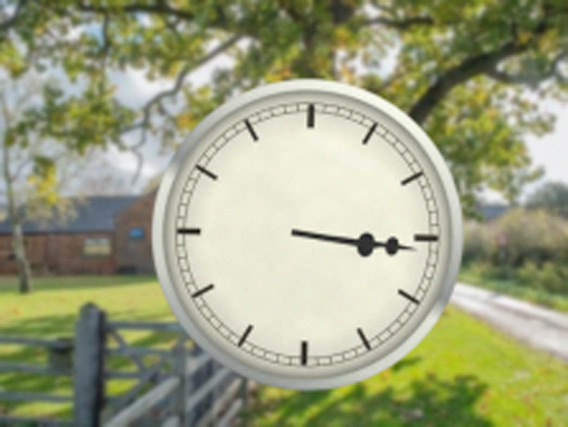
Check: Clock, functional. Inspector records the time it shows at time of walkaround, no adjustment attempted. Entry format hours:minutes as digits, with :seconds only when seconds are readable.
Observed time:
3:16
